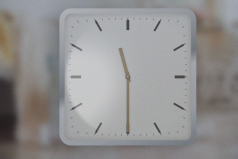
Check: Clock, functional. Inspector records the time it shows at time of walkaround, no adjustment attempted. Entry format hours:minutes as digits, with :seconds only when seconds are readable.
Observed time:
11:30
